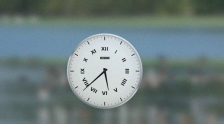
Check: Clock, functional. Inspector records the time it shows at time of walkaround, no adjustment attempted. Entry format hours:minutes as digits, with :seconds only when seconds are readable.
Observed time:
5:38
